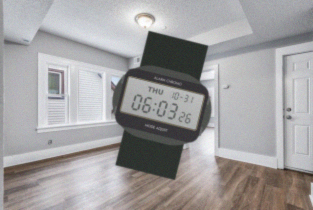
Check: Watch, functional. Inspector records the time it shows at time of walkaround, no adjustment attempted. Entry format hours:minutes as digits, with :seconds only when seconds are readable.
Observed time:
6:03:26
